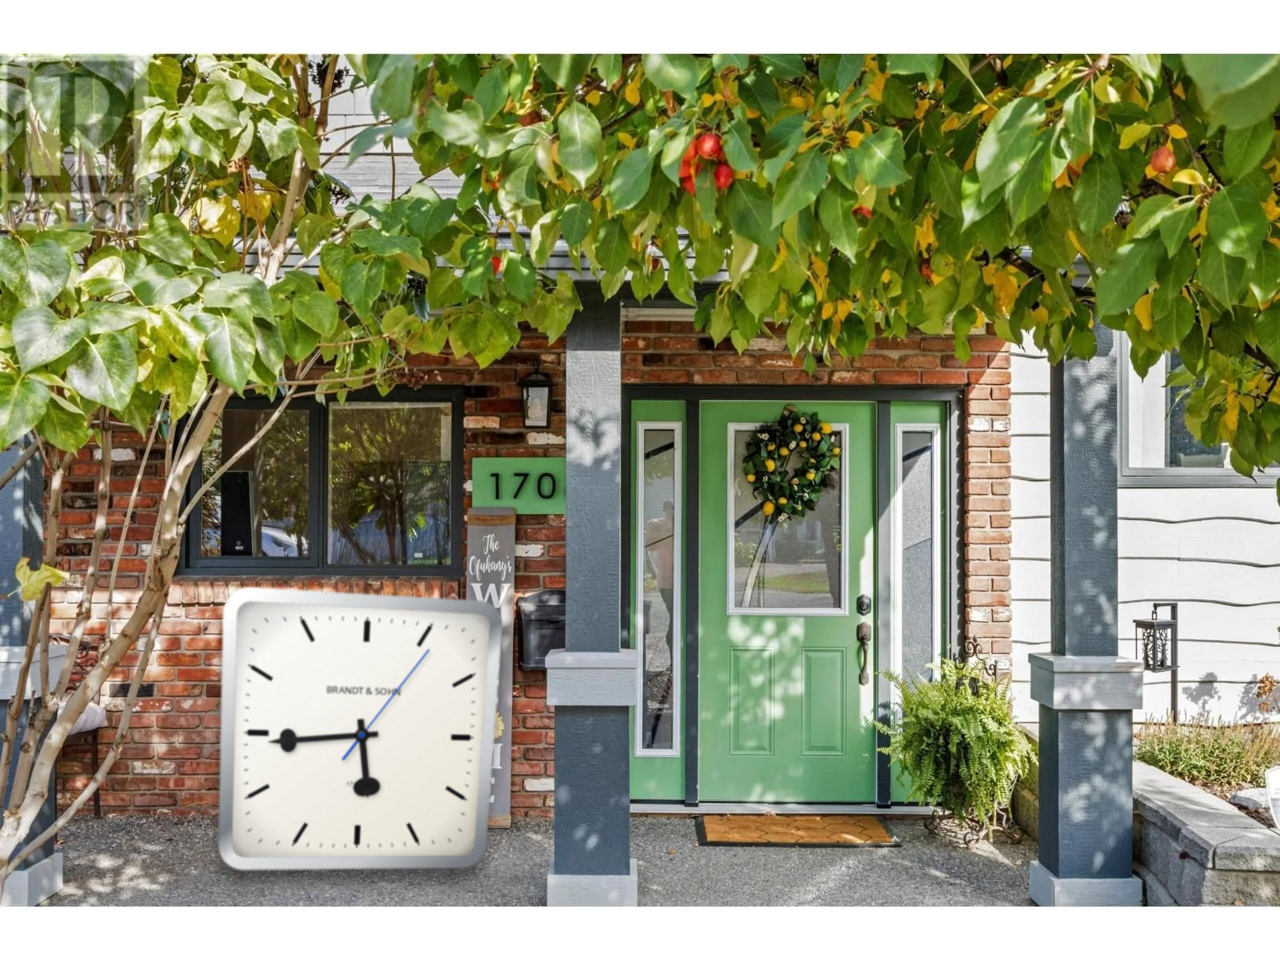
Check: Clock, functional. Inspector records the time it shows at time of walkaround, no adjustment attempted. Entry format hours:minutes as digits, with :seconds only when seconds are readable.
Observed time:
5:44:06
